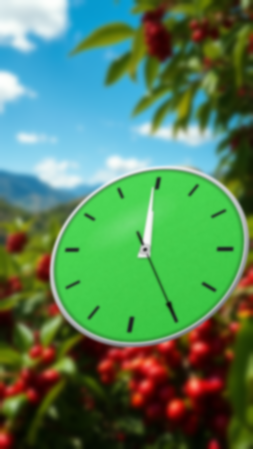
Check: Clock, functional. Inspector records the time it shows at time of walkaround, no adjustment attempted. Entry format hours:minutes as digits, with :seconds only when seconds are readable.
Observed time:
11:59:25
